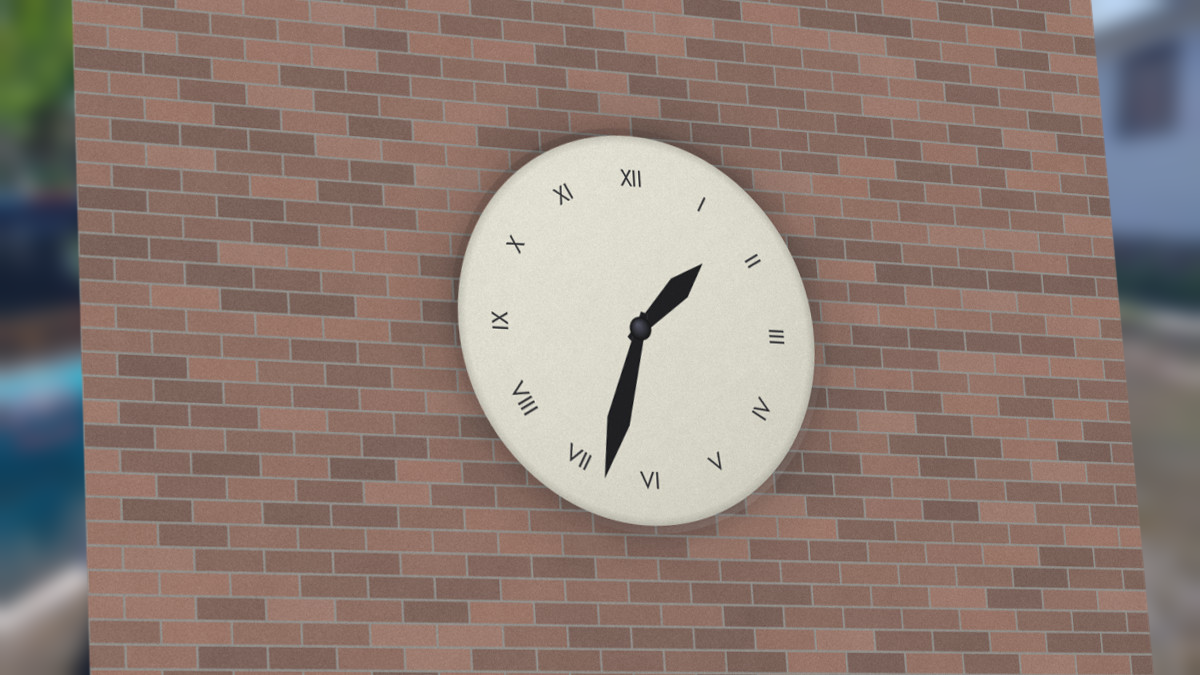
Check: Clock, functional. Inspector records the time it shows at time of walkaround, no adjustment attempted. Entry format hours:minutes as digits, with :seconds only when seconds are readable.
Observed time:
1:33
